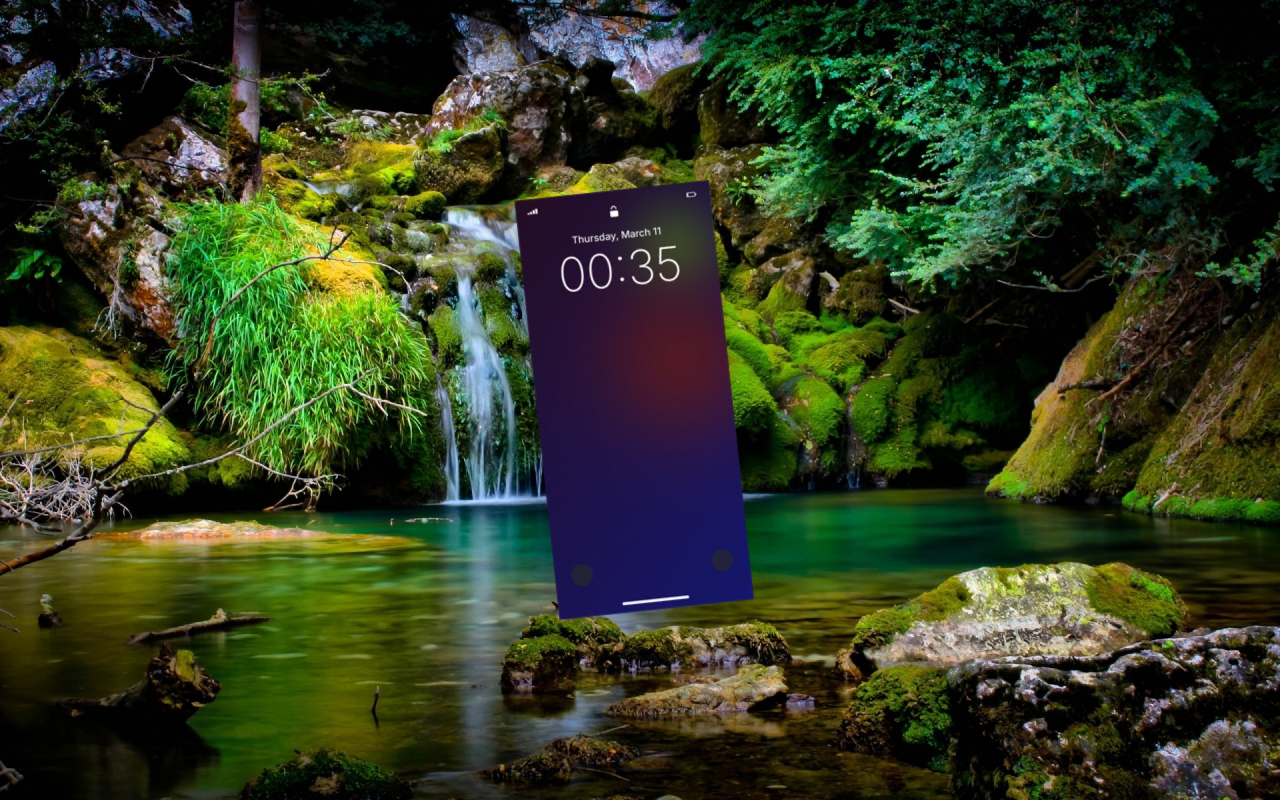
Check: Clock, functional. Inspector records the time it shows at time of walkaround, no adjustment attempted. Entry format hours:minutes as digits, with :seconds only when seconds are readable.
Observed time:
0:35
